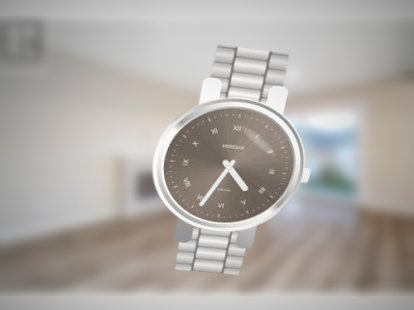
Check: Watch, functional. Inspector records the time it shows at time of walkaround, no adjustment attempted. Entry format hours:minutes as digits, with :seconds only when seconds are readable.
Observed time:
4:34
